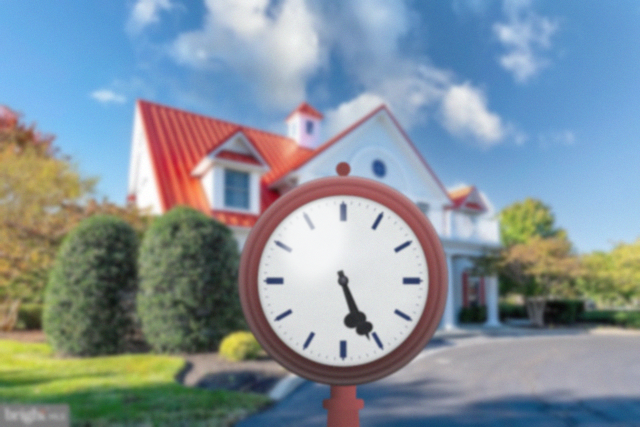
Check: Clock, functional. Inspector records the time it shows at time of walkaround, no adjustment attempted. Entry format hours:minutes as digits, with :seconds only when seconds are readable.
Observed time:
5:26
